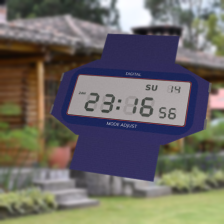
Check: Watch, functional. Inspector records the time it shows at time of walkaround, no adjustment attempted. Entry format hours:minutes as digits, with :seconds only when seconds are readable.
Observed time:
23:16:56
